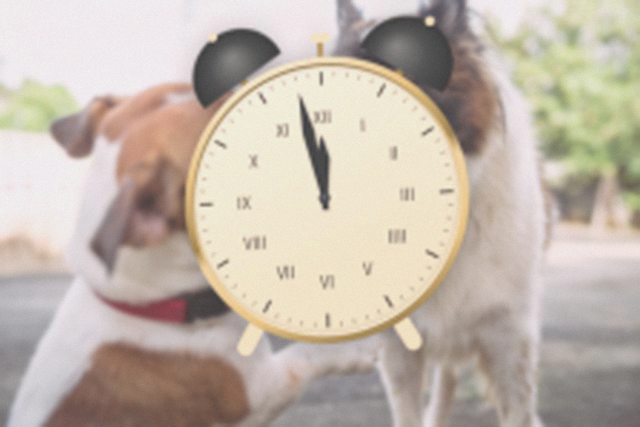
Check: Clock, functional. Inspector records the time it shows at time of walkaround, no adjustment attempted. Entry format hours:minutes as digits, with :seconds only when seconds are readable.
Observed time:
11:58
